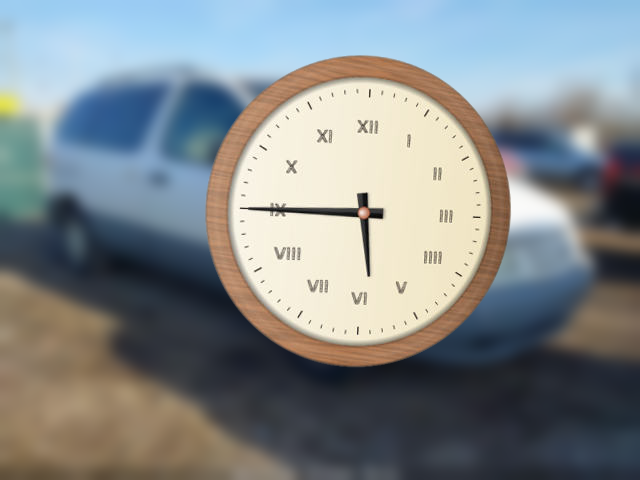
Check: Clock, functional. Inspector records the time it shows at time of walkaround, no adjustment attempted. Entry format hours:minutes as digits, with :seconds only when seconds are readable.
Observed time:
5:45
